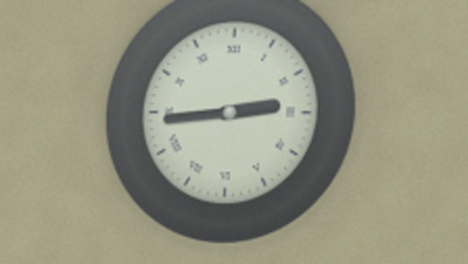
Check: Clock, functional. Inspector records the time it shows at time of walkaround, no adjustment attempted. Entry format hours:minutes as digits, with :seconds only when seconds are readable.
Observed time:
2:44
